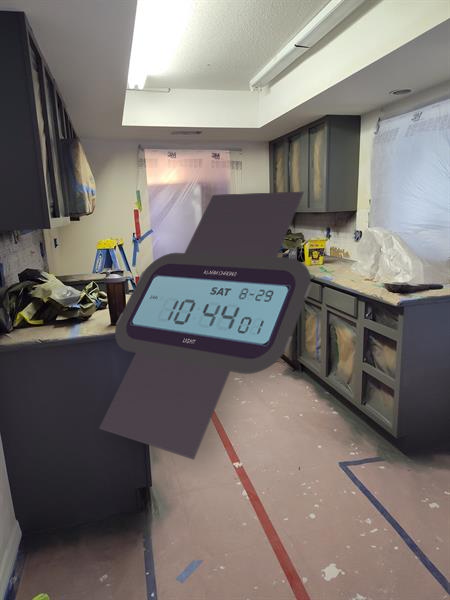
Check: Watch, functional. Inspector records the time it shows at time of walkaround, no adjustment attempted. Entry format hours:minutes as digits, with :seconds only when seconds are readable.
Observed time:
10:44:01
